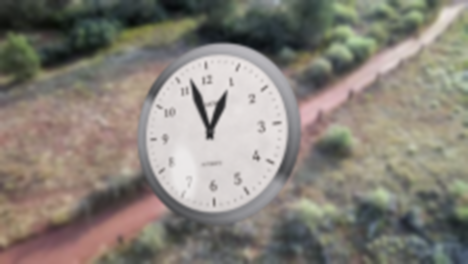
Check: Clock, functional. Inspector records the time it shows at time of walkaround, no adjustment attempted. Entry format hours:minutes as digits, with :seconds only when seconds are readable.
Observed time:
12:57
